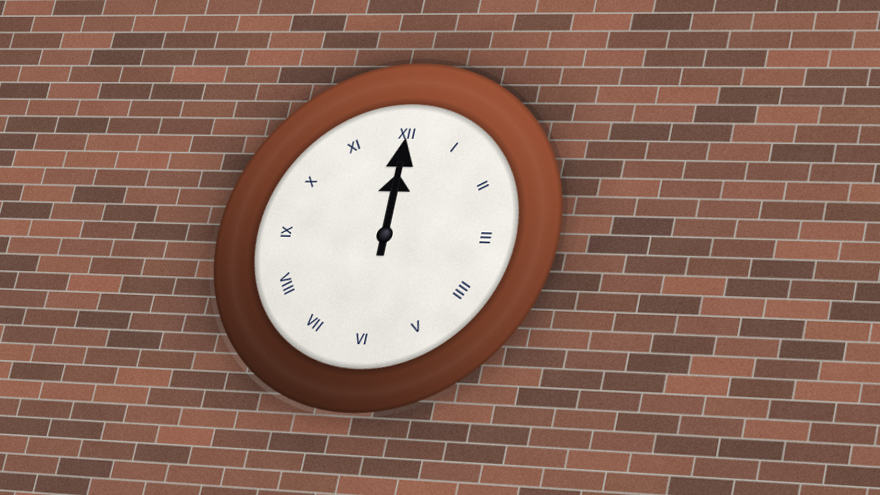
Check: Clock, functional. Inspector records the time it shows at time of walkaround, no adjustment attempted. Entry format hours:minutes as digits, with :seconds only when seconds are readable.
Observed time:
12:00
